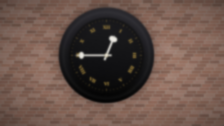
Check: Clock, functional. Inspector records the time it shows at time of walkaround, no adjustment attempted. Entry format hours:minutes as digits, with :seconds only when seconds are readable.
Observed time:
12:45
